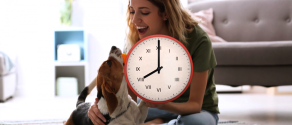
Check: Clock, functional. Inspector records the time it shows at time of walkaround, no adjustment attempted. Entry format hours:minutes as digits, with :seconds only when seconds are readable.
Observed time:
8:00
